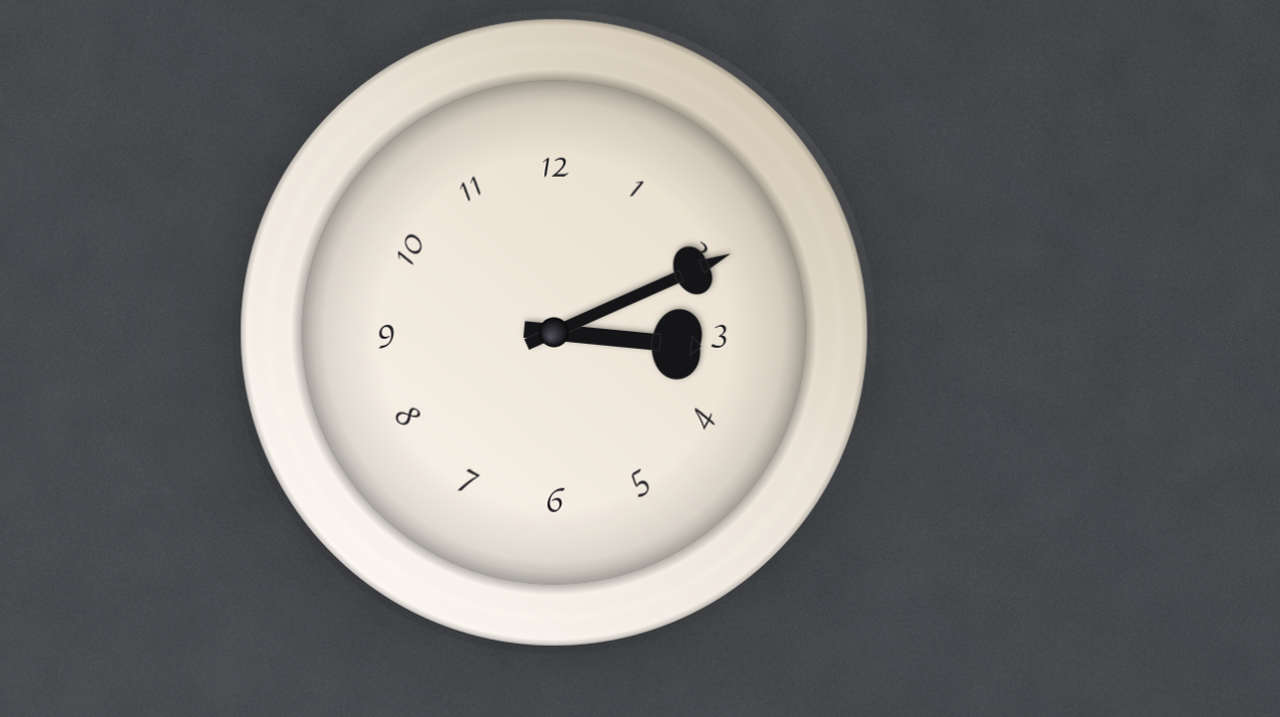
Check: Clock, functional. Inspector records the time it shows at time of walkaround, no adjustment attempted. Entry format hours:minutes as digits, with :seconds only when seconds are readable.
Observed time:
3:11
